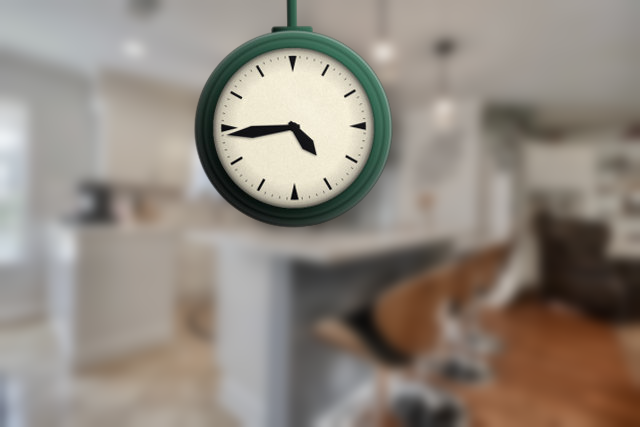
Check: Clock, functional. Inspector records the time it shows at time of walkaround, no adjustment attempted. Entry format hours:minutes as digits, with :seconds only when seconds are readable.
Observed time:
4:44
